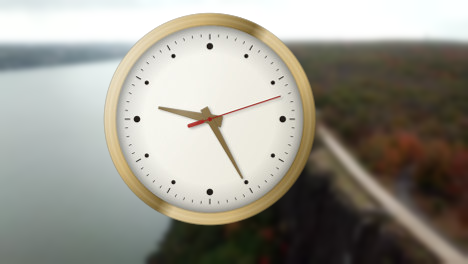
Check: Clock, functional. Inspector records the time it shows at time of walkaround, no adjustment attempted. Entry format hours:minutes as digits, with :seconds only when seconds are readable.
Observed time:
9:25:12
